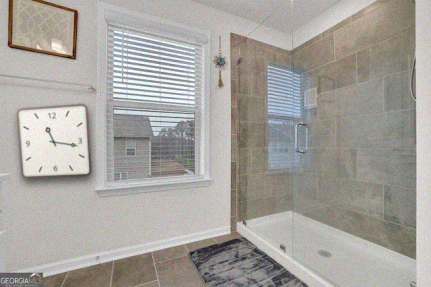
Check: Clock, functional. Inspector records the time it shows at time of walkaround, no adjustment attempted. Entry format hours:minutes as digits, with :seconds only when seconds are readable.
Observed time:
11:17
